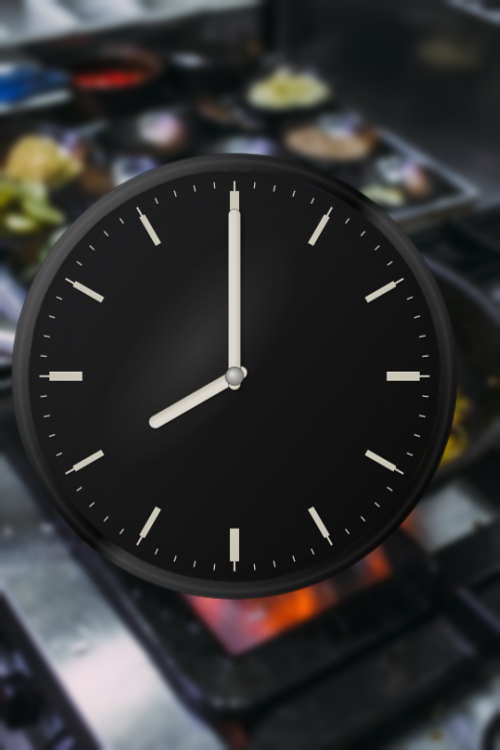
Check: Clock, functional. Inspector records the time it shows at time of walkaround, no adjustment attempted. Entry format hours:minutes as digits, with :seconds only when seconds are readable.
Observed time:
8:00
